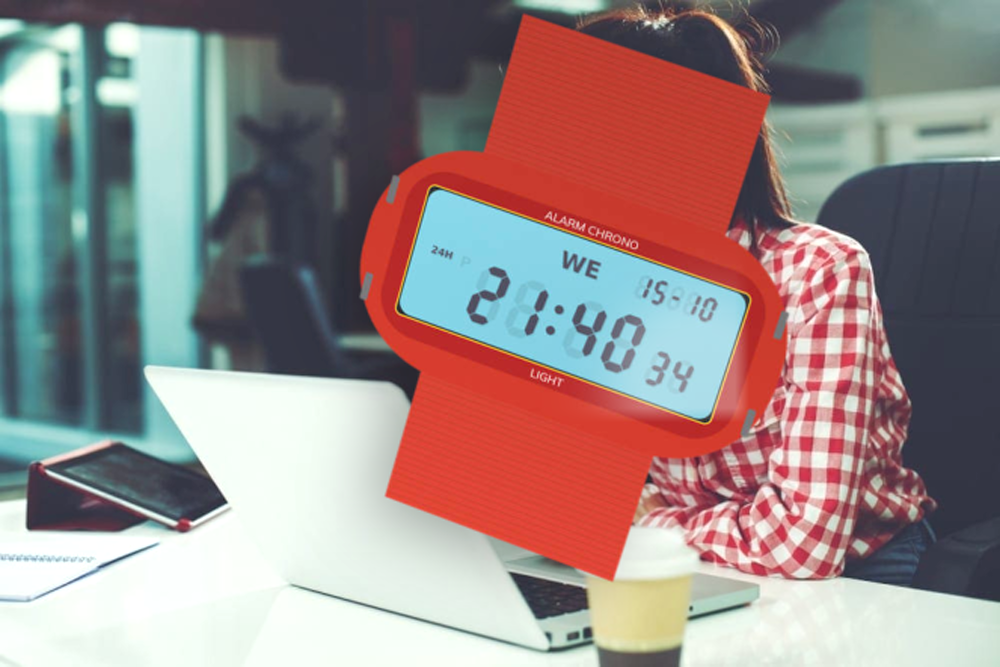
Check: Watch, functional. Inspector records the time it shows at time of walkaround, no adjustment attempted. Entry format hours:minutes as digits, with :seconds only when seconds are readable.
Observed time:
21:40:34
